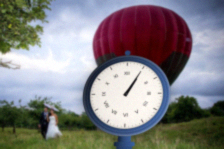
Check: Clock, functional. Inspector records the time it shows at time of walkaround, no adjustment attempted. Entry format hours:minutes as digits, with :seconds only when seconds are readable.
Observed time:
1:05
